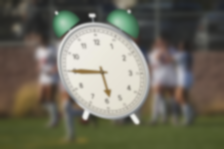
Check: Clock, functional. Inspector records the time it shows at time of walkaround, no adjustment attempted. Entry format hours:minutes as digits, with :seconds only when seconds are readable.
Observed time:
5:45
